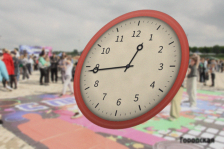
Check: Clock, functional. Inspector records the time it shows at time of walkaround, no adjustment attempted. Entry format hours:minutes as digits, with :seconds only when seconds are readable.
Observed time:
12:44
